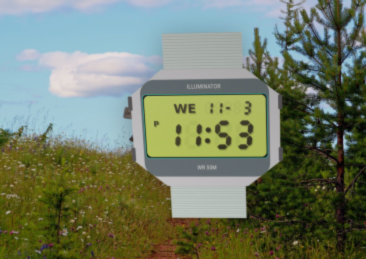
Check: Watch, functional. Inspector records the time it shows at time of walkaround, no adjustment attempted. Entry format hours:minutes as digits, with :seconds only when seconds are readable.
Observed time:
11:53
